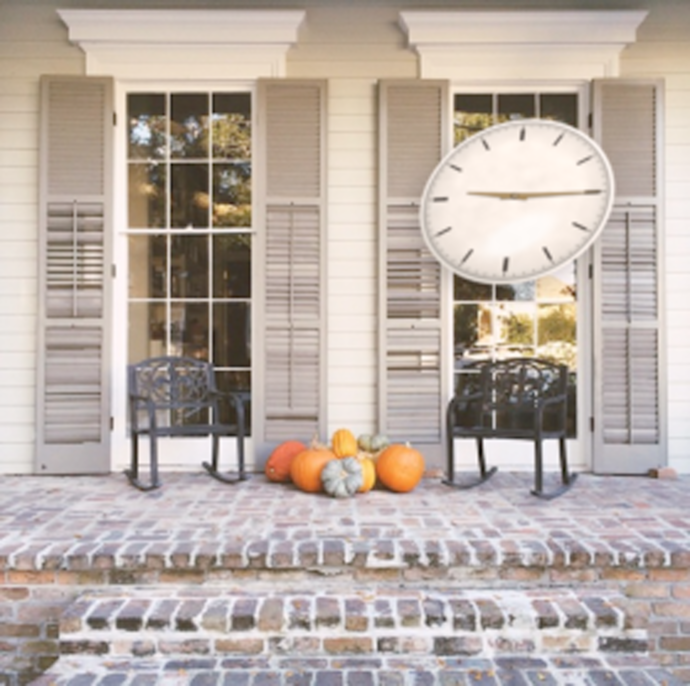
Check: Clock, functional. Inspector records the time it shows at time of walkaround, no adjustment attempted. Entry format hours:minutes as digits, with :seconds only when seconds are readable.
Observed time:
9:15
